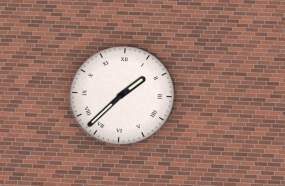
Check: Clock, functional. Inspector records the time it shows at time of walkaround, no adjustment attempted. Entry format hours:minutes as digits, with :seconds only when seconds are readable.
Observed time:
1:37
